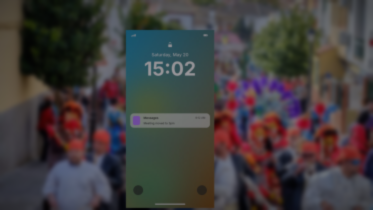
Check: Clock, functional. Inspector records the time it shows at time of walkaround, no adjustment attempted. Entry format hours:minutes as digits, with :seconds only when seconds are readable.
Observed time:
15:02
